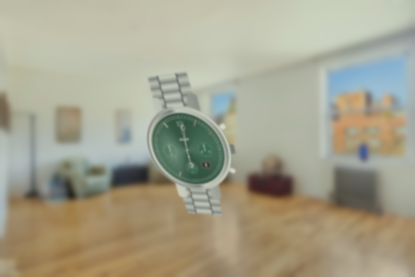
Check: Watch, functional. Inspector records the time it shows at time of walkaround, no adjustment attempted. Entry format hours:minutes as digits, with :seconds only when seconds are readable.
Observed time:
6:01
